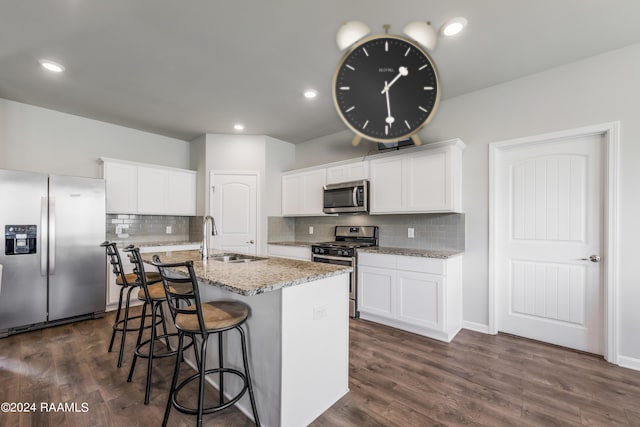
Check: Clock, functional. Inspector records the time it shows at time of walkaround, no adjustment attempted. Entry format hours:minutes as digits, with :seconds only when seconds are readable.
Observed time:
1:29
